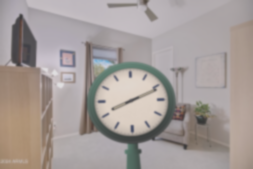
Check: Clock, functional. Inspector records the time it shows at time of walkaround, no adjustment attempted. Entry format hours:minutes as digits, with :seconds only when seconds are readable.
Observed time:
8:11
